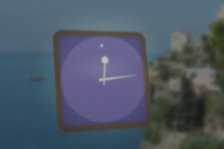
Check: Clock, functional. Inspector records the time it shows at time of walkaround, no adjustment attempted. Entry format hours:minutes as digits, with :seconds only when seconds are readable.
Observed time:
12:14
